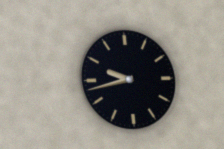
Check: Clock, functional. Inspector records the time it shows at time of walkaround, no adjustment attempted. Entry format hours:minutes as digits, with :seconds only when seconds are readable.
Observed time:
9:43
